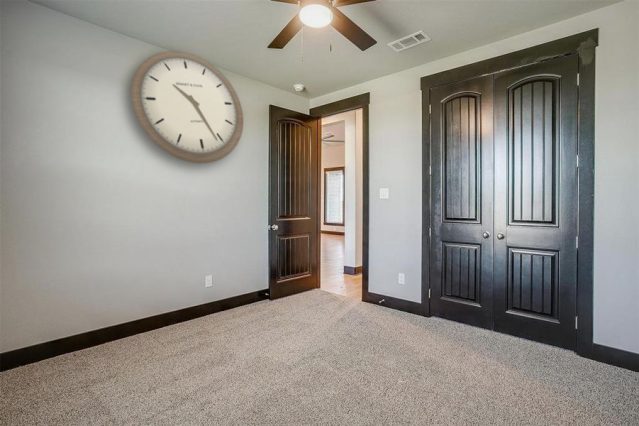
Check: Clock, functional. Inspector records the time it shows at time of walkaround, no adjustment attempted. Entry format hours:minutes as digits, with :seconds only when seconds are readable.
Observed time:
10:26
